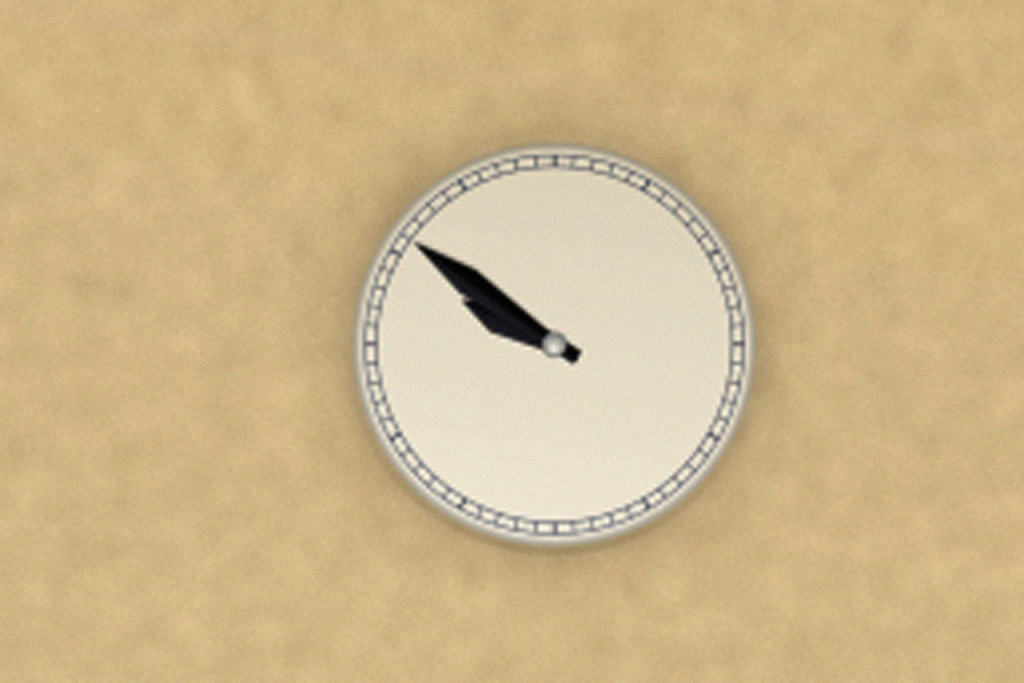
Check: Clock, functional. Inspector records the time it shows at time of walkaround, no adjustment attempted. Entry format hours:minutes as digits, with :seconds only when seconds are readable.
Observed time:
9:51
